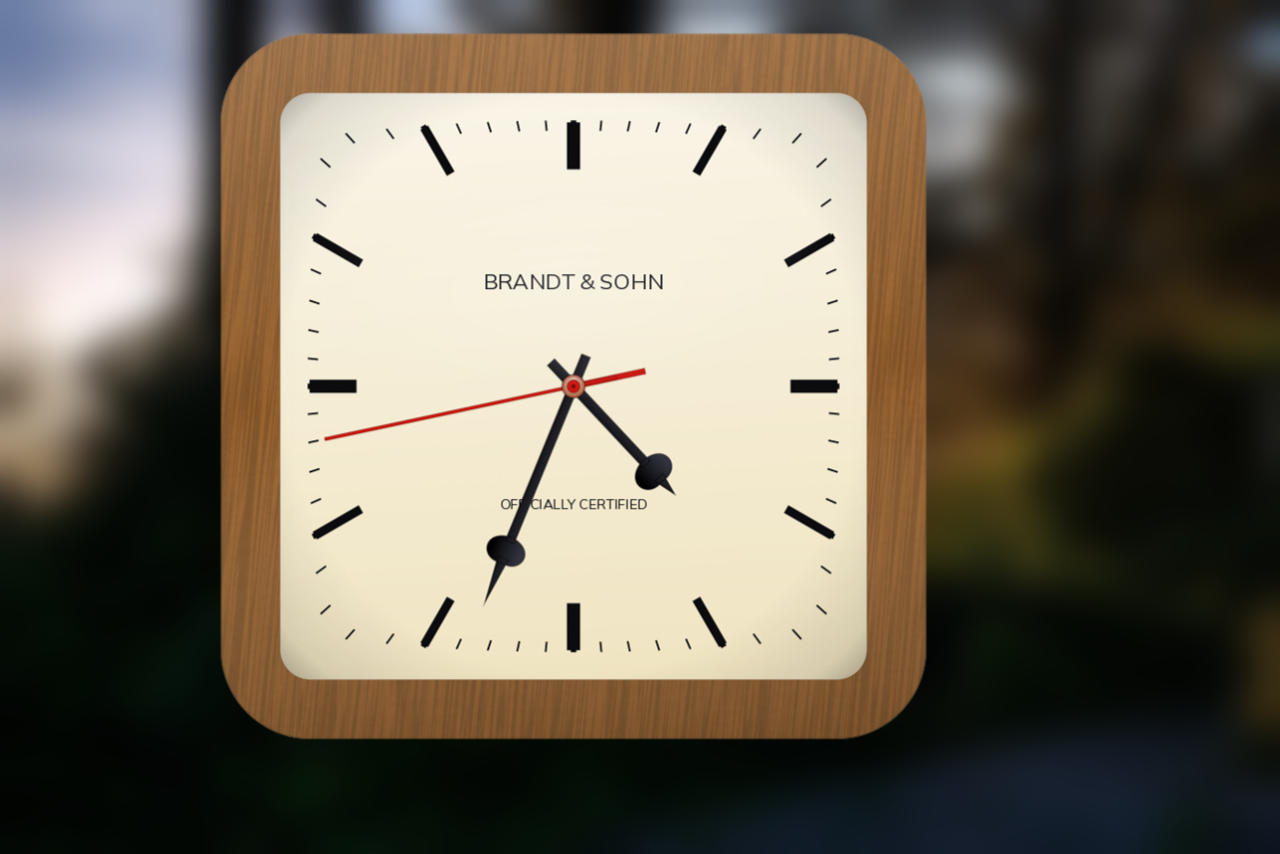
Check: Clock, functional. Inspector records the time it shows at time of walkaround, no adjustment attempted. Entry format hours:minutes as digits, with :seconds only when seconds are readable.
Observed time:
4:33:43
